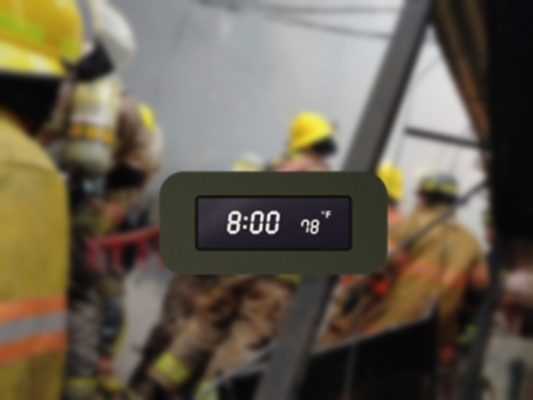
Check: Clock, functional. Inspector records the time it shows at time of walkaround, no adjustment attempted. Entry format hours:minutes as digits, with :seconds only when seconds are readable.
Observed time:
8:00
